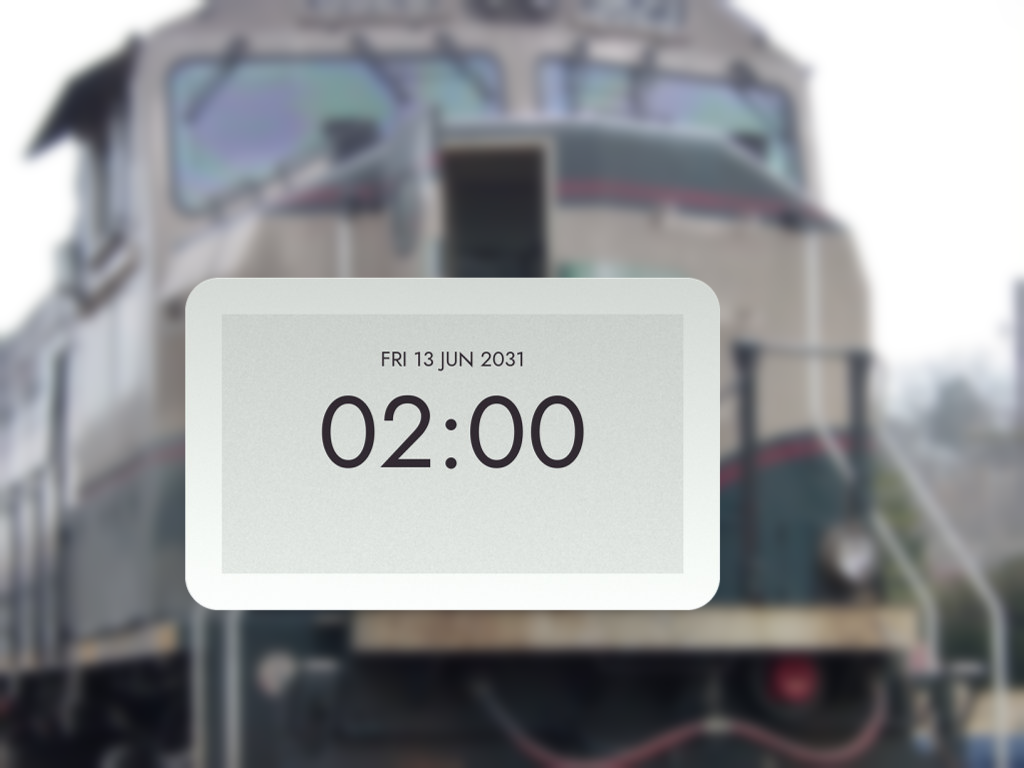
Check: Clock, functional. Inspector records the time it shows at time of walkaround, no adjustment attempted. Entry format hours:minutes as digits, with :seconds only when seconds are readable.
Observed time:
2:00
